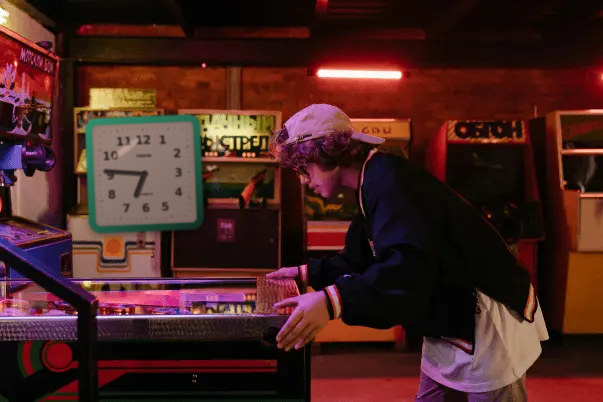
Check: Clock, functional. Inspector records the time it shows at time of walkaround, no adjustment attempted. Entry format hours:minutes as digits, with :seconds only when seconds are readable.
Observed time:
6:46
